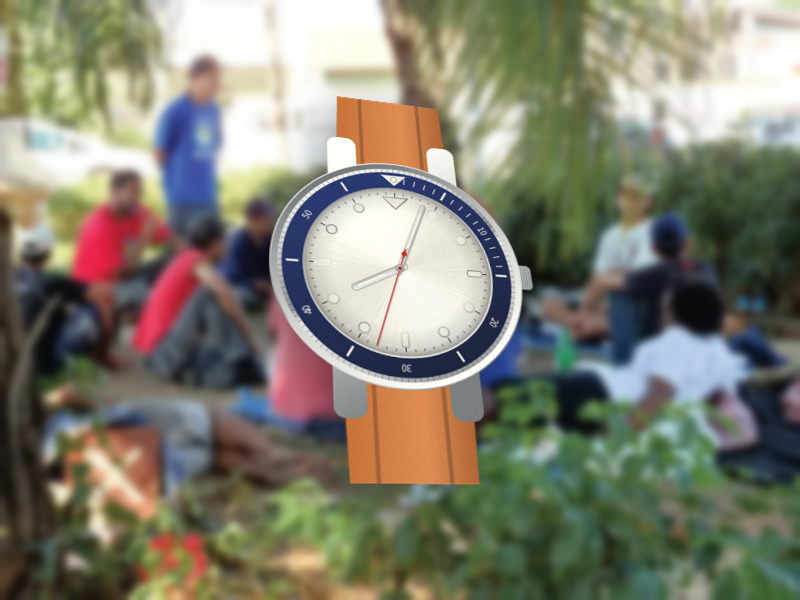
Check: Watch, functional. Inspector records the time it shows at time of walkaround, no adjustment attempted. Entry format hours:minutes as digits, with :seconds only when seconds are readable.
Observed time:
8:03:33
